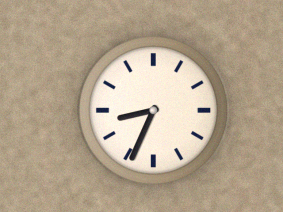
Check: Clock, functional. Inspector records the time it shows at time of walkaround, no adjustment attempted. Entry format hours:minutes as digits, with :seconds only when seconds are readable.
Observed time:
8:34
